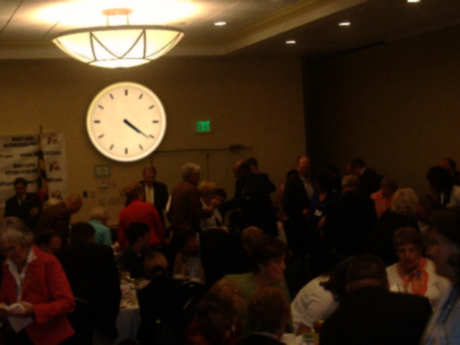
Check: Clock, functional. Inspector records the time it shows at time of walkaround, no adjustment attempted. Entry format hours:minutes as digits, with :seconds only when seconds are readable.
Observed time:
4:21
